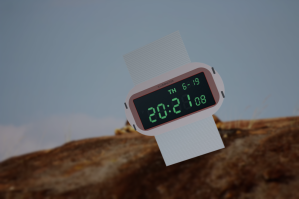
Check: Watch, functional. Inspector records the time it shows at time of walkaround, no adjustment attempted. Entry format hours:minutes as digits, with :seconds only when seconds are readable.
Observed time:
20:21:08
